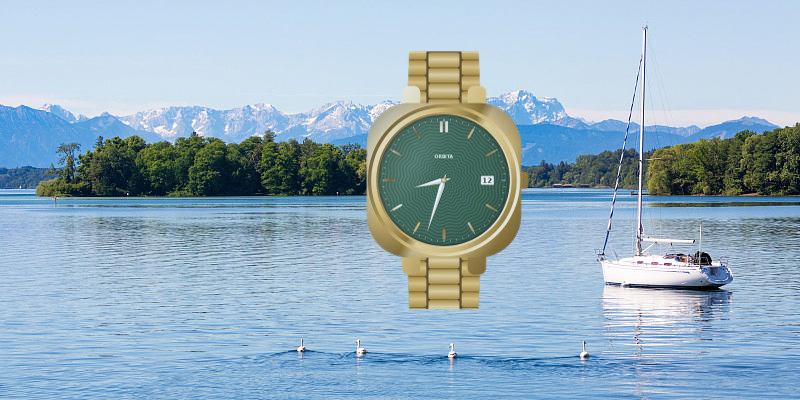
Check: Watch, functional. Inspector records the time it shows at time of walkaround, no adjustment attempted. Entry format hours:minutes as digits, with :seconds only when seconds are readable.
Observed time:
8:33
